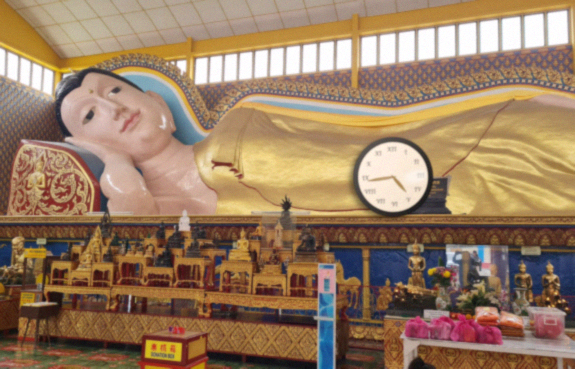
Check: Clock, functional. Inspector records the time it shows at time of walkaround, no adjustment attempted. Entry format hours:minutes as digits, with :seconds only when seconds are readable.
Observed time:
4:44
